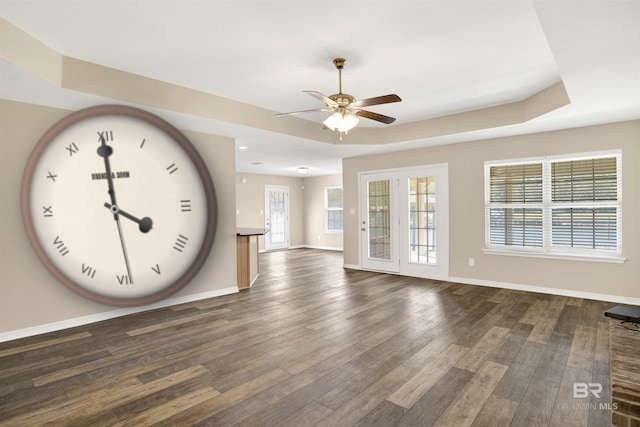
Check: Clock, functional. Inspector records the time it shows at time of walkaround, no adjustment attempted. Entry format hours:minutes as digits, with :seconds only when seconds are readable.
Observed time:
3:59:29
